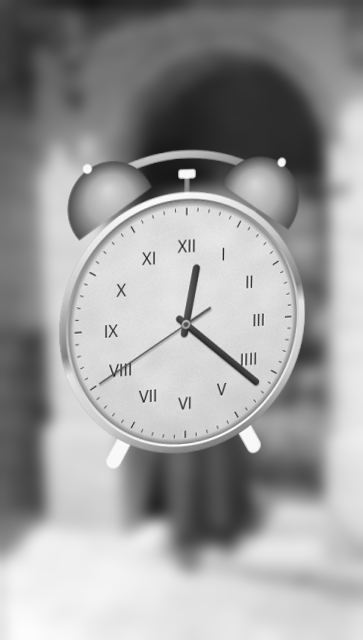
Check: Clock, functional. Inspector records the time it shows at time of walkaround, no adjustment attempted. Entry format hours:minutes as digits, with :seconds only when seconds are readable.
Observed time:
12:21:40
